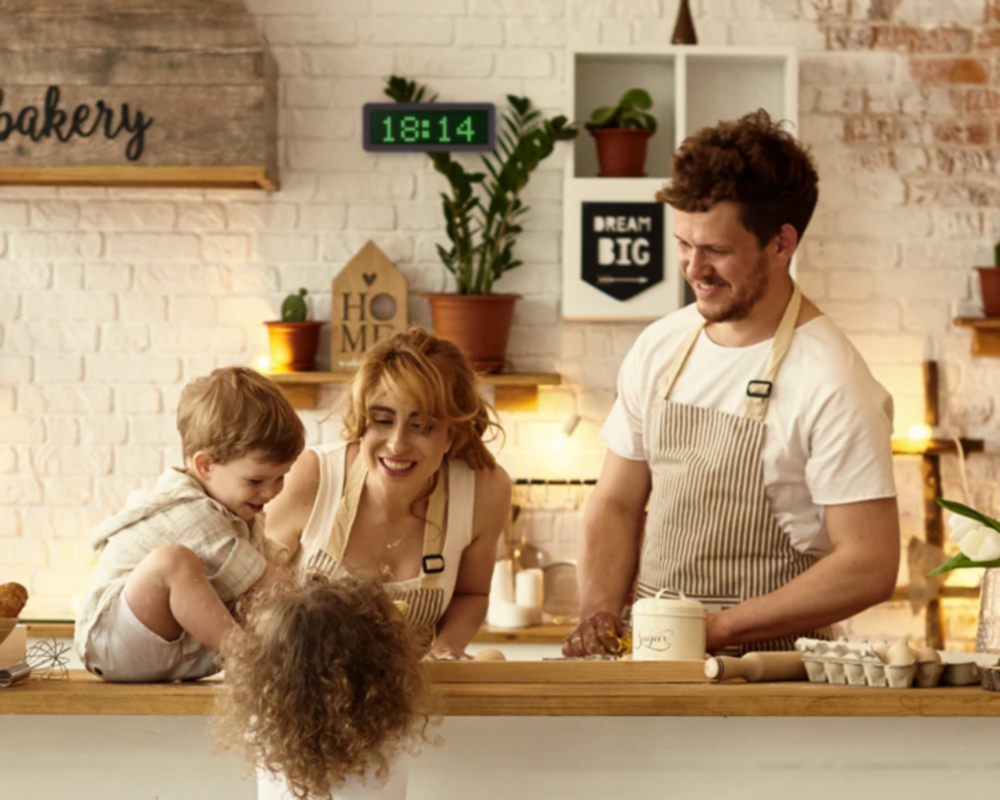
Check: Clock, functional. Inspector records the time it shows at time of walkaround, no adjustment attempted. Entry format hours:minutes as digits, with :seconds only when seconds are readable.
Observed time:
18:14
